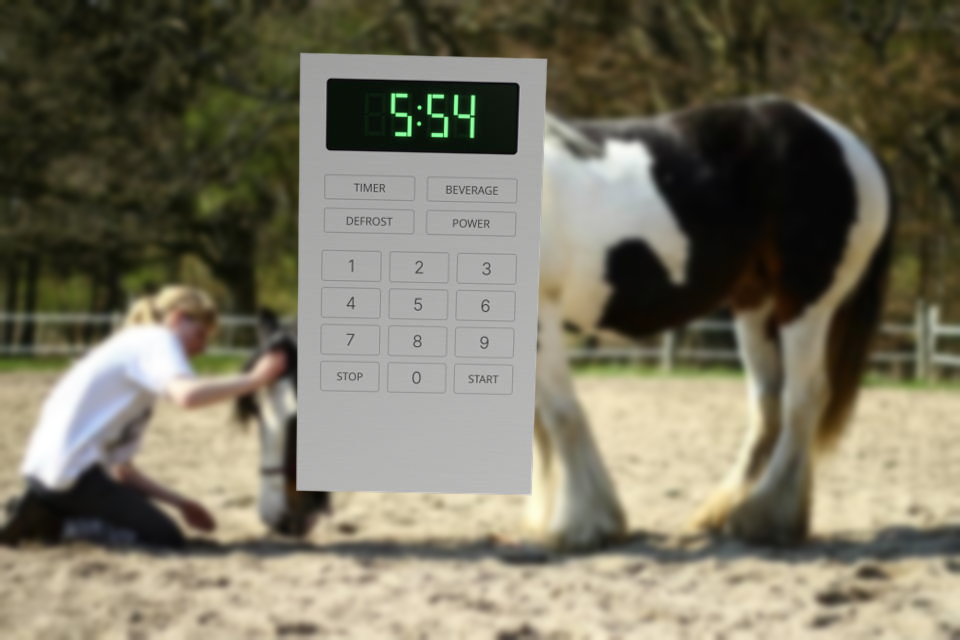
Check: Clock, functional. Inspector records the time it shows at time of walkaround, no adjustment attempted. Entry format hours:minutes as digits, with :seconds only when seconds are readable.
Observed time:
5:54
